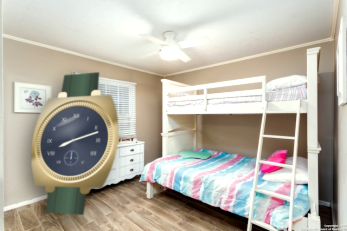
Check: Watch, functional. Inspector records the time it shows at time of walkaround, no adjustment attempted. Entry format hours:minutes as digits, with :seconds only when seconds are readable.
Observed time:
8:12
